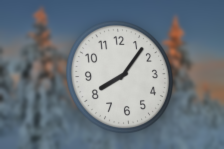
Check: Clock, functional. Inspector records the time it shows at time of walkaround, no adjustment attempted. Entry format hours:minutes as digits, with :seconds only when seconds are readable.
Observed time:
8:07
